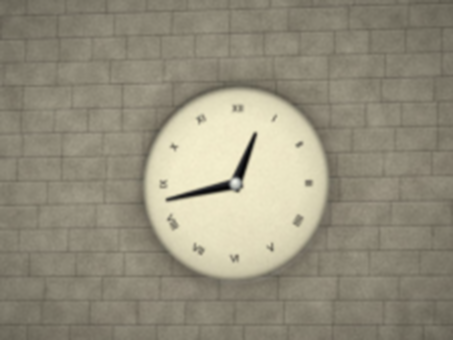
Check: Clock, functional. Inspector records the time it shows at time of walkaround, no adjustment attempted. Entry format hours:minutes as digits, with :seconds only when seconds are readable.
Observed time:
12:43
